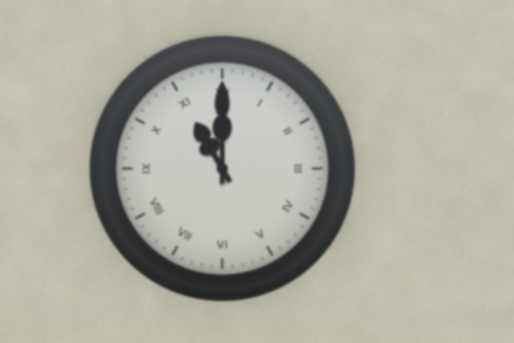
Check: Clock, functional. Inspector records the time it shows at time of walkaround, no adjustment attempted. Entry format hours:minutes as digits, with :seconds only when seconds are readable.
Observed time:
11:00
